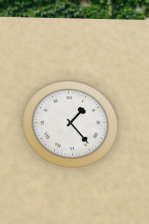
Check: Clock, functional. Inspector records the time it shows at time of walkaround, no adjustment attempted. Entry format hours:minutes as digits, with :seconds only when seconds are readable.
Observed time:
1:24
